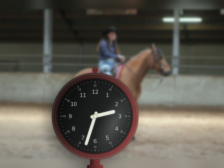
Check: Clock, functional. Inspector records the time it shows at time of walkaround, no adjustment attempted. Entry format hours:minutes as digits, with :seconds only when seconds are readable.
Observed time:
2:33
